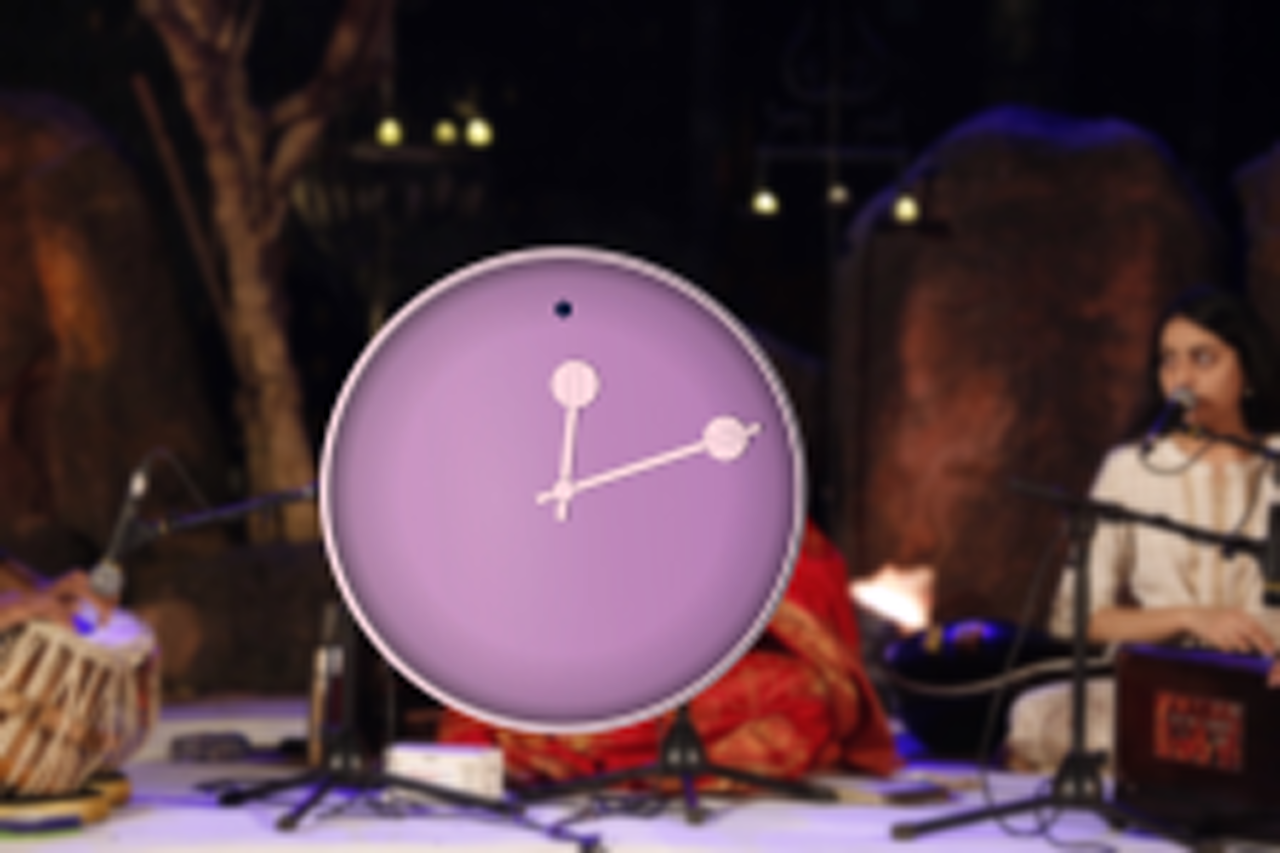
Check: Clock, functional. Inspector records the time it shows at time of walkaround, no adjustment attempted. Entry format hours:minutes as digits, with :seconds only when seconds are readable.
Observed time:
12:12
